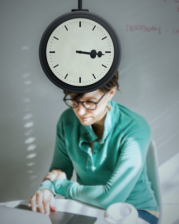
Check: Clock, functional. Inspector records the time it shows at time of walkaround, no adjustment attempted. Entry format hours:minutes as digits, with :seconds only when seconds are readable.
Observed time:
3:16
